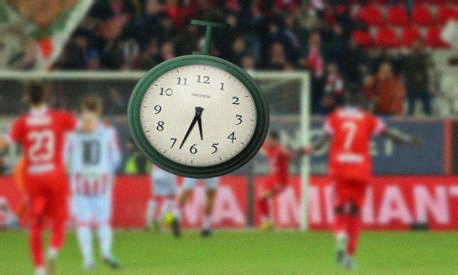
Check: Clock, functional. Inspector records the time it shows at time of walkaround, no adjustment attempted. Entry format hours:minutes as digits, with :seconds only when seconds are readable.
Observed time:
5:33
